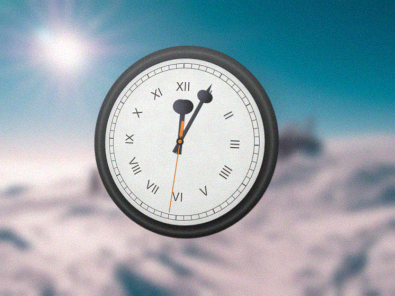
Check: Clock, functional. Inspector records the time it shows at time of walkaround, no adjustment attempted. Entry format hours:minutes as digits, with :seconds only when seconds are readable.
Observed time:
12:04:31
